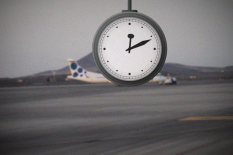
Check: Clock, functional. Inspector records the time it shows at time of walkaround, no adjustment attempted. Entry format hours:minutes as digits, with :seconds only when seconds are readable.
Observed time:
12:11
